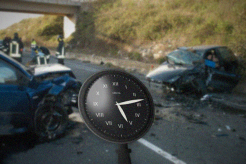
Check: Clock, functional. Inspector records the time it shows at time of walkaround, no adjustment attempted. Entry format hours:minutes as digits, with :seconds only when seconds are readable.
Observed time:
5:13
